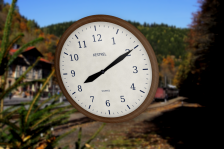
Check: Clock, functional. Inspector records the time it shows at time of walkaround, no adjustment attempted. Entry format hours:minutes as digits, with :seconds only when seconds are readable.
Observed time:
8:10
